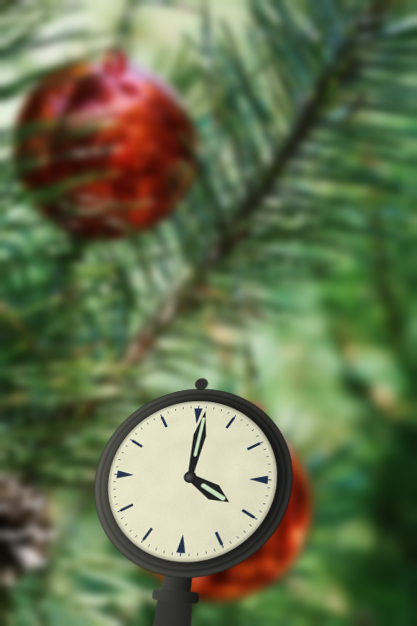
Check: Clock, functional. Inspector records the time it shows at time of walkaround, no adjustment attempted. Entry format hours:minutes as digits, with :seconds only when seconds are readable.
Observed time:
4:01
